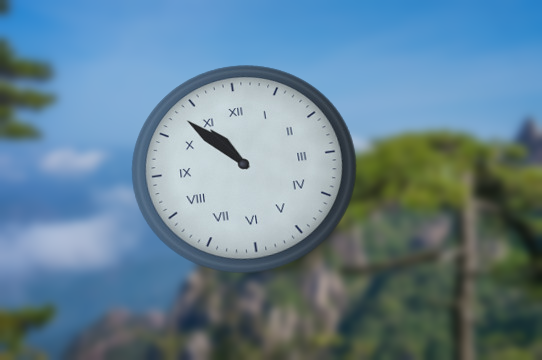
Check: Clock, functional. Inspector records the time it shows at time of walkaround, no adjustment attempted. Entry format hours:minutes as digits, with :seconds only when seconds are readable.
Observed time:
10:53
